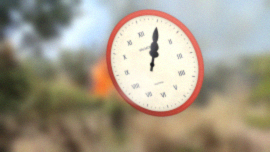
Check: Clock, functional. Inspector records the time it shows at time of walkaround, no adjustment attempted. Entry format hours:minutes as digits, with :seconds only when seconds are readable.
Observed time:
1:05
